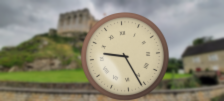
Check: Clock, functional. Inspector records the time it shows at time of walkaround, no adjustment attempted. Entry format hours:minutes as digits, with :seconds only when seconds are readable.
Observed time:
9:26
